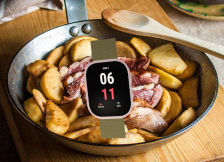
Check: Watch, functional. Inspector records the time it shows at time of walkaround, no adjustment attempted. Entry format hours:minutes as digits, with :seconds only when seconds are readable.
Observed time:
6:11
